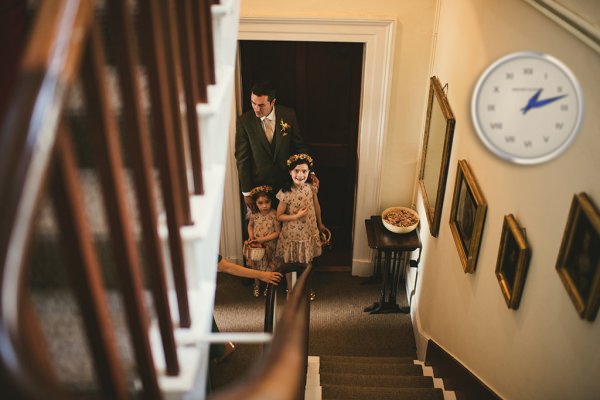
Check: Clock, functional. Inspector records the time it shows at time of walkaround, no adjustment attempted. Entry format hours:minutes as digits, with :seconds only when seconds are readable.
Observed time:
1:12
